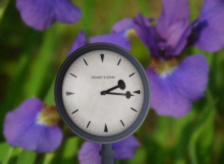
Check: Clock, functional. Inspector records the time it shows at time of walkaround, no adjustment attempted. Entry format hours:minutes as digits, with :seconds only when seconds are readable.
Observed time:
2:16
